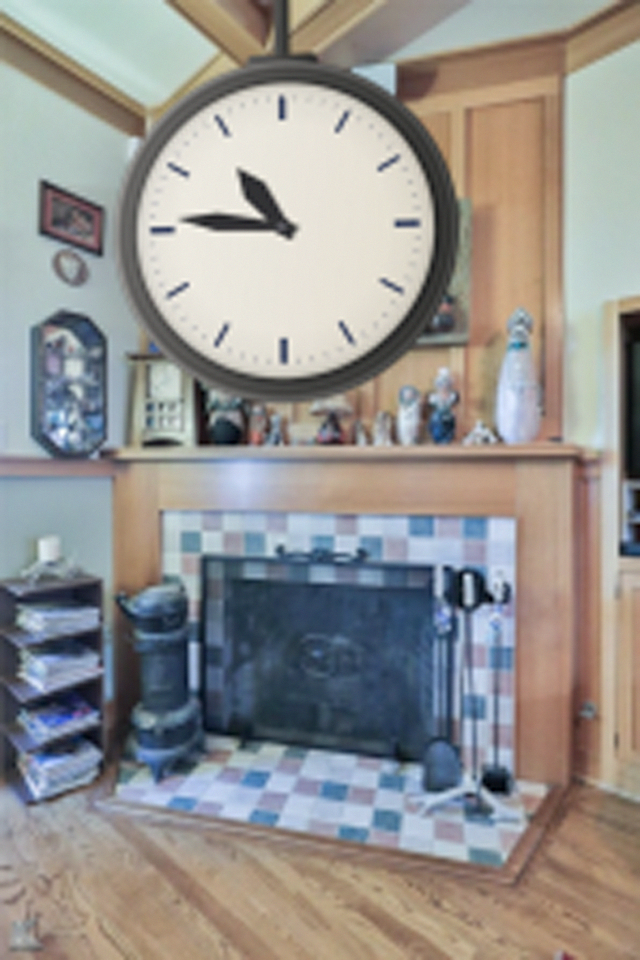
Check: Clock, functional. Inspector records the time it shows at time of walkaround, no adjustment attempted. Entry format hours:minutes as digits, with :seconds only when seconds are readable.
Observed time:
10:46
